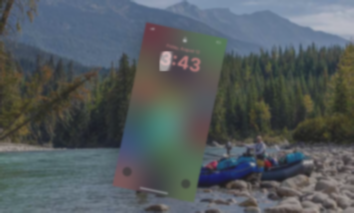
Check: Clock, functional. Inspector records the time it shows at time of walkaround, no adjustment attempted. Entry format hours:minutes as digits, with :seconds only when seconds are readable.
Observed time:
3:43
